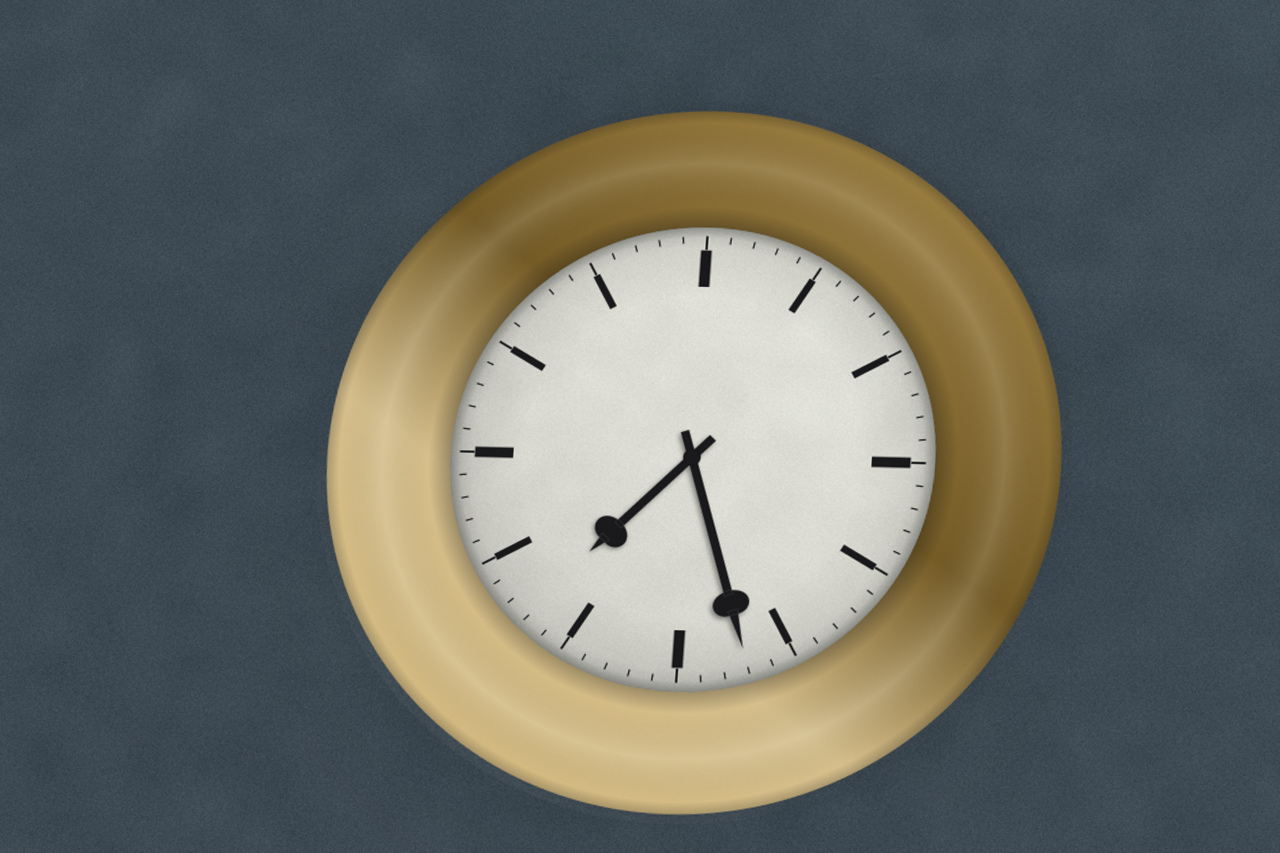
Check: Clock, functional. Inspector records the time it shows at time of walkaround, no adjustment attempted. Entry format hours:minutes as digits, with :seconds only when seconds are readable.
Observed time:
7:27
